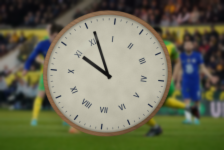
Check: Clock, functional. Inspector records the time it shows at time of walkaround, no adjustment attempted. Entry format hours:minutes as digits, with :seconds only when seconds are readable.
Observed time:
11:01
